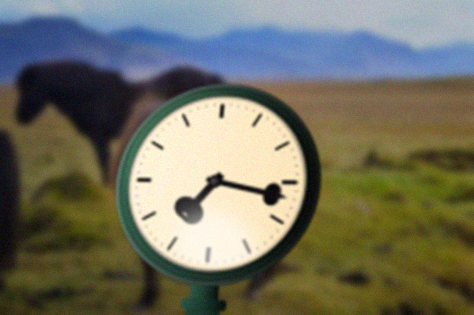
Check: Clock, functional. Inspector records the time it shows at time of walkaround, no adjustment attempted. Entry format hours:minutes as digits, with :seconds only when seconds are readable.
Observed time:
7:17
